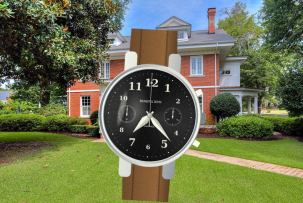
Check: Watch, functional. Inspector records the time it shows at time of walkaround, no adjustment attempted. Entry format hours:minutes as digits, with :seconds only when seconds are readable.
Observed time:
7:23
